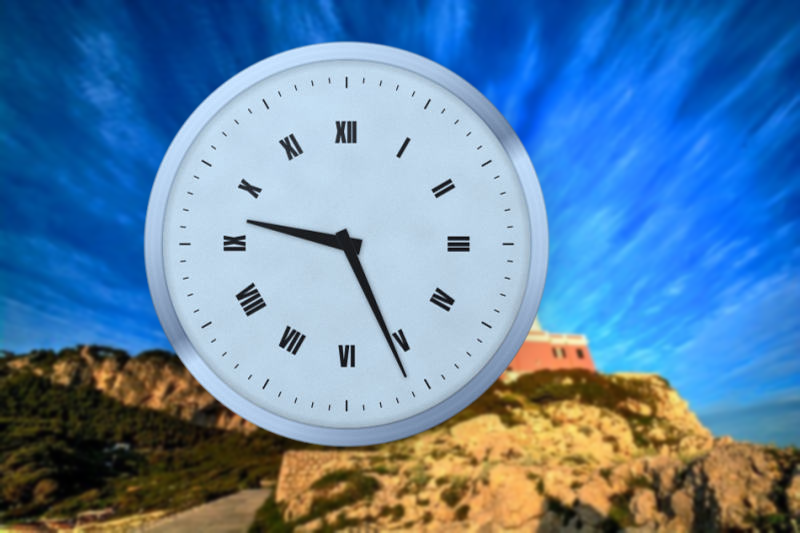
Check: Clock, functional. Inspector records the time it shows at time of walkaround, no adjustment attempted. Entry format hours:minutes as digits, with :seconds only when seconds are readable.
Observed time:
9:26
